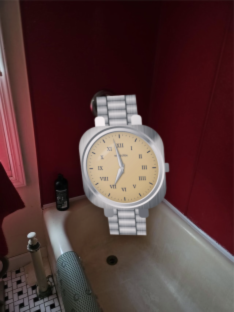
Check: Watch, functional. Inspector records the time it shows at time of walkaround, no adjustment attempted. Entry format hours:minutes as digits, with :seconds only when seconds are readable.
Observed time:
6:58
